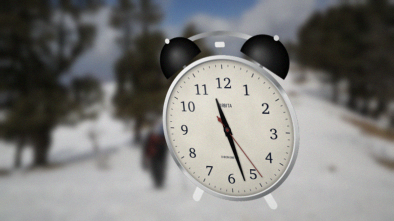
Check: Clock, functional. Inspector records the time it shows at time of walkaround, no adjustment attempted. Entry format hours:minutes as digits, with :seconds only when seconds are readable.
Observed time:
11:27:24
